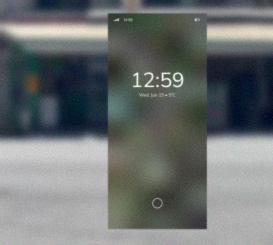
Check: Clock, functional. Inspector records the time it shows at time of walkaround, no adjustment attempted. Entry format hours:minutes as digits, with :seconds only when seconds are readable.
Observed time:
12:59
